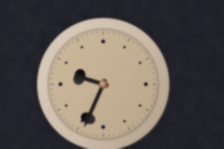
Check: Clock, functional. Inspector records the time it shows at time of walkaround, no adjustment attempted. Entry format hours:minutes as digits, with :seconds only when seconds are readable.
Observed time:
9:34
